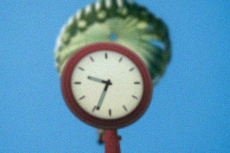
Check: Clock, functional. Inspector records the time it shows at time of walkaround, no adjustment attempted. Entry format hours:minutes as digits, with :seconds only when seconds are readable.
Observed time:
9:34
